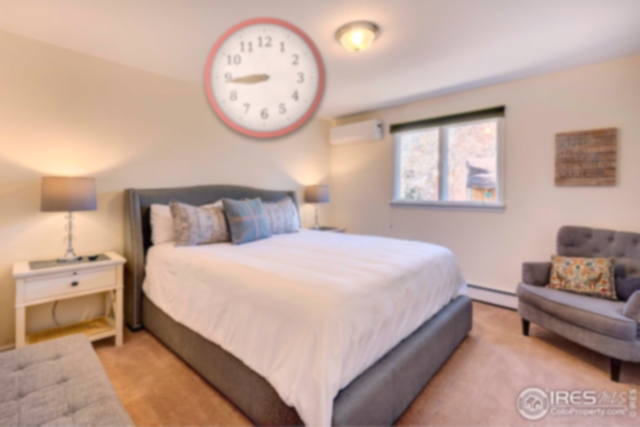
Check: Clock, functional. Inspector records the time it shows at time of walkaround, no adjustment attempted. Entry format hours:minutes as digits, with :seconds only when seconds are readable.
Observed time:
8:44
